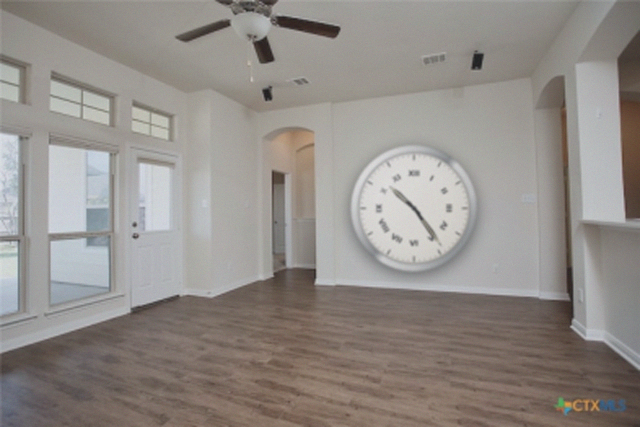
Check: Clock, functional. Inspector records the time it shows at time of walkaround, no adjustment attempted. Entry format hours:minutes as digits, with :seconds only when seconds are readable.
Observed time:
10:24
